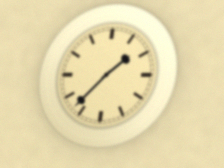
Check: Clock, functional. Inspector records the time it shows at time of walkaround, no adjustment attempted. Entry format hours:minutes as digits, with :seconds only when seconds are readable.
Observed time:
1:37
